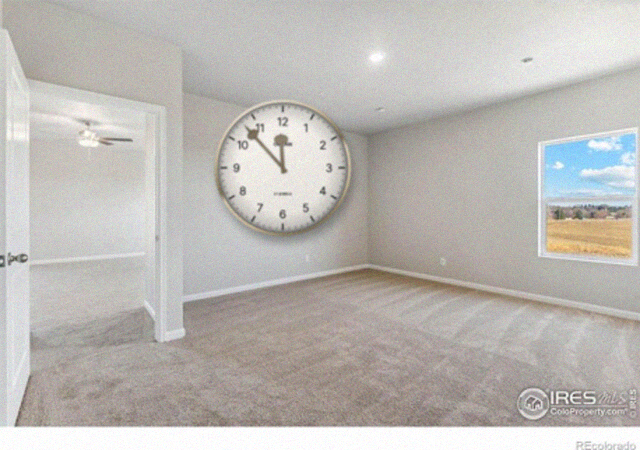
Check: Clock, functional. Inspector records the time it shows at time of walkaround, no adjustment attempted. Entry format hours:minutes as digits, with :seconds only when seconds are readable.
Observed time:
11:53
